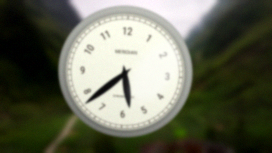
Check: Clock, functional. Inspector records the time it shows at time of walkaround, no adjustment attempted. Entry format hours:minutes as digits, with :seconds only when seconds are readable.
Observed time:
5:38
